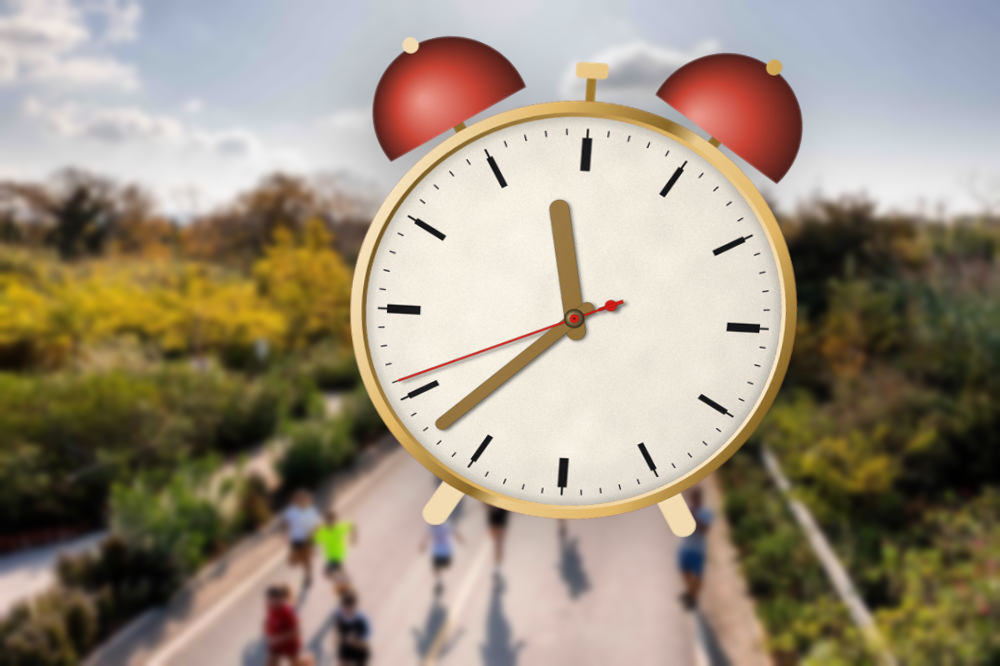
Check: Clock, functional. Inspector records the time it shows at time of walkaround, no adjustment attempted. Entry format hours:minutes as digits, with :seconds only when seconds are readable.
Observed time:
11:37:41
